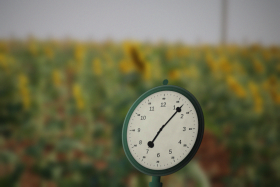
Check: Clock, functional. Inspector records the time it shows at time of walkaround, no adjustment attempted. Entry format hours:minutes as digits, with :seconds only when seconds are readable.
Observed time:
7:07
